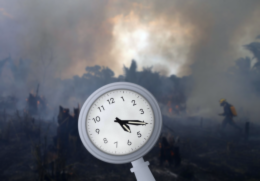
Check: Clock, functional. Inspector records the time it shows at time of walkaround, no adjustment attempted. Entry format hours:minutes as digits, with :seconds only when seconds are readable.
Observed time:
5:20
